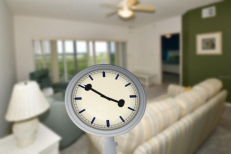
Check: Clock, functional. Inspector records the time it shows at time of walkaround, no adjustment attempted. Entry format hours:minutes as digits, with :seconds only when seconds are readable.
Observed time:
3:51
